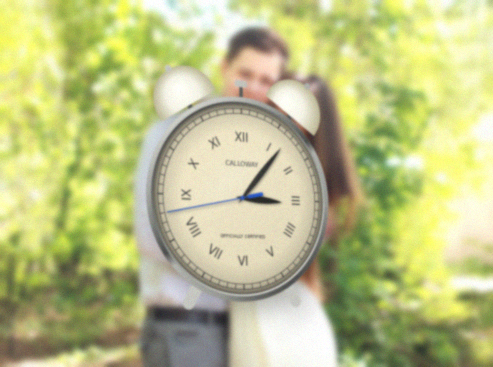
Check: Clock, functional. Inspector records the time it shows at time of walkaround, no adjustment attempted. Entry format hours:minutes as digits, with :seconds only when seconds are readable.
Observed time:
3:06:43
